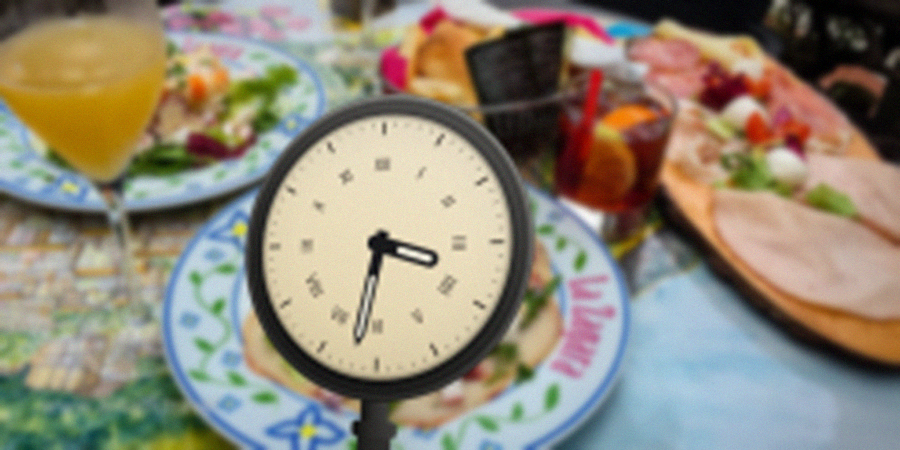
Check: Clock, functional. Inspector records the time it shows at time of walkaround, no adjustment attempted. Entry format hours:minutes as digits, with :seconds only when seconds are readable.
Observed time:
3:32
